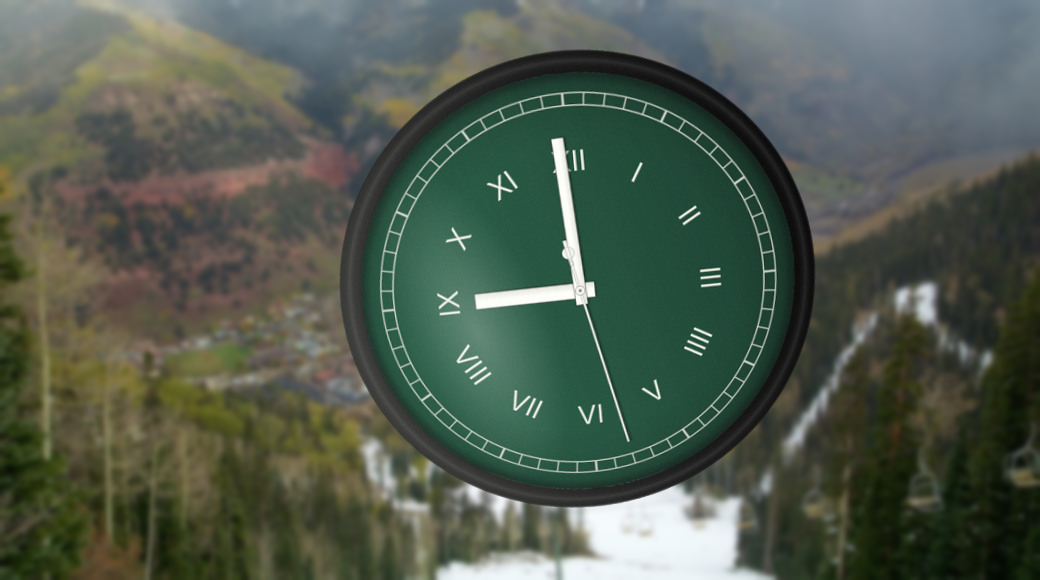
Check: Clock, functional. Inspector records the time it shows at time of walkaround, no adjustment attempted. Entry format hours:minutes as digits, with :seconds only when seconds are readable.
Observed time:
8:59:28
